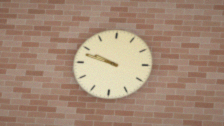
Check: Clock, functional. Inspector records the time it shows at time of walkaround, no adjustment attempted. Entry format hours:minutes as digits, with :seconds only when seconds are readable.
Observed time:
9:48
